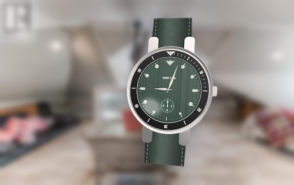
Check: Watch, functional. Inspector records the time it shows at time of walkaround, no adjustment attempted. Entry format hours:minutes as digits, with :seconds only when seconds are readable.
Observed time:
9:03
